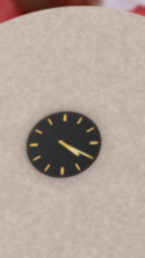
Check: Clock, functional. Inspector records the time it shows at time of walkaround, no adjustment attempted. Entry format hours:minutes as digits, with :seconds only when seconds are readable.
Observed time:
4:20
